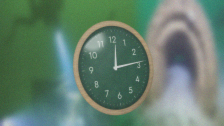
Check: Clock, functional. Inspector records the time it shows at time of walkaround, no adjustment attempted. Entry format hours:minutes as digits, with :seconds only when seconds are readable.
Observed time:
12:14
